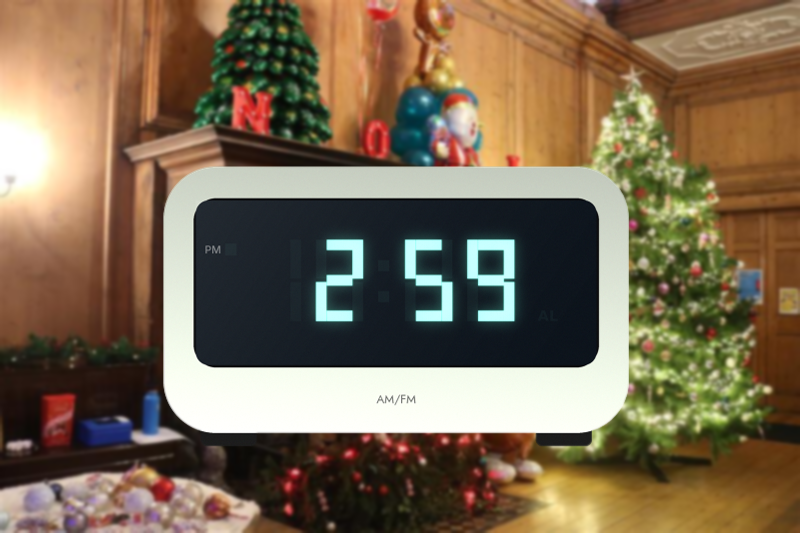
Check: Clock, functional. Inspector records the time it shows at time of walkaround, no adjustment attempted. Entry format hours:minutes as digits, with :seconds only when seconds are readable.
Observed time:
2:59
